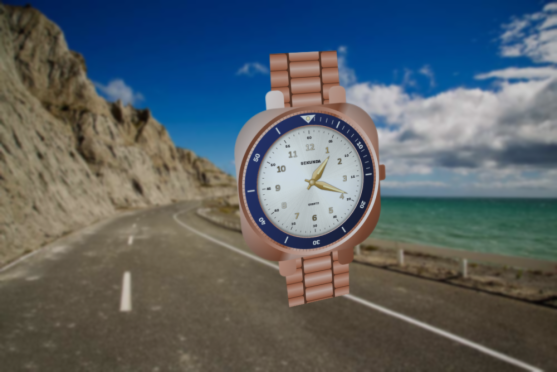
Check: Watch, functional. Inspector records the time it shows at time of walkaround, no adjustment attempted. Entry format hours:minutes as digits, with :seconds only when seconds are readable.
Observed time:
1:19
